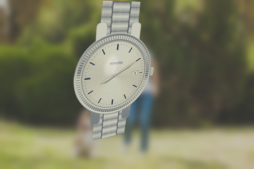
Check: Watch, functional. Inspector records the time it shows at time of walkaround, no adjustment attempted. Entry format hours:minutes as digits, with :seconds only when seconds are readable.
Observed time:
8:10
